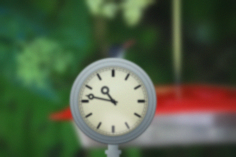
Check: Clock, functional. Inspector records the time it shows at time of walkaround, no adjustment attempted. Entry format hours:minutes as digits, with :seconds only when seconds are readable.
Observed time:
10:47
